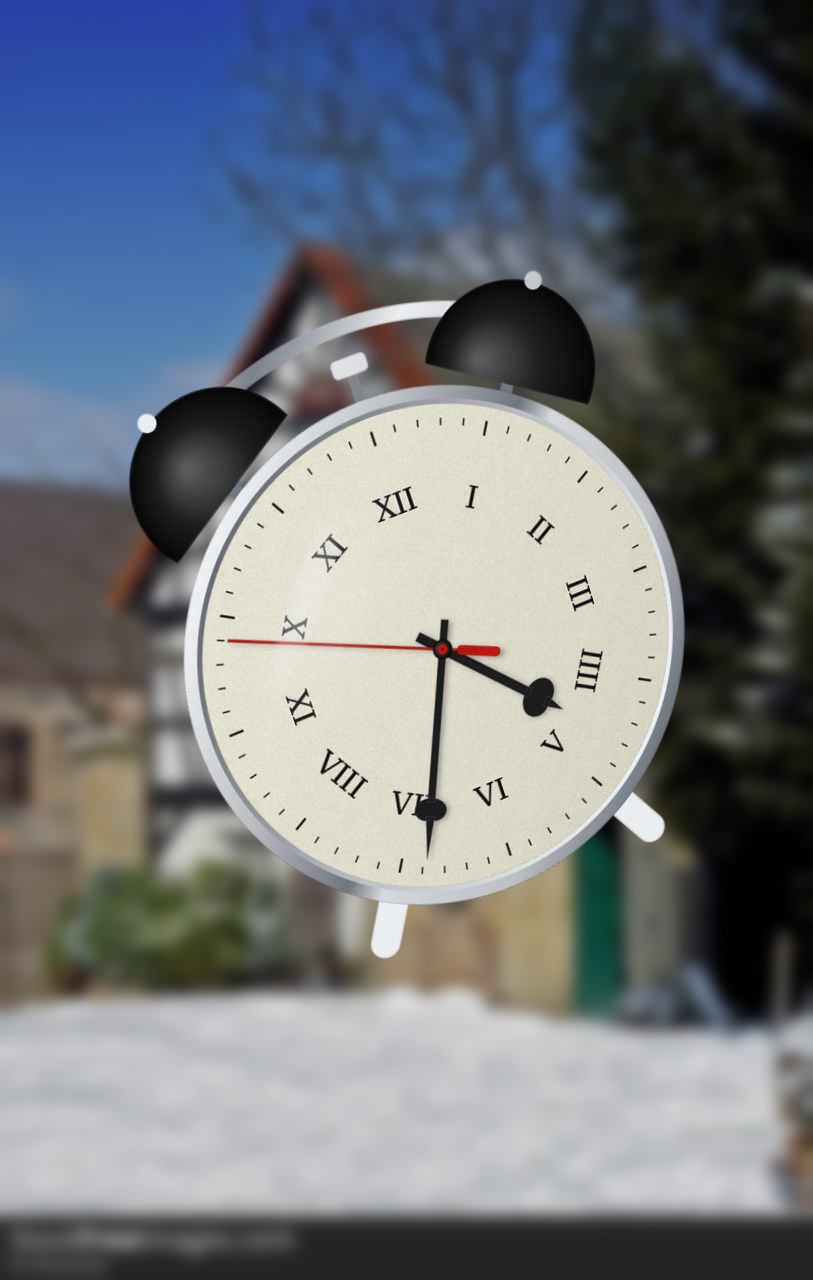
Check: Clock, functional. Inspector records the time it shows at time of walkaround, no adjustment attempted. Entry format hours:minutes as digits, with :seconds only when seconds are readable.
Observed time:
4:33:49
